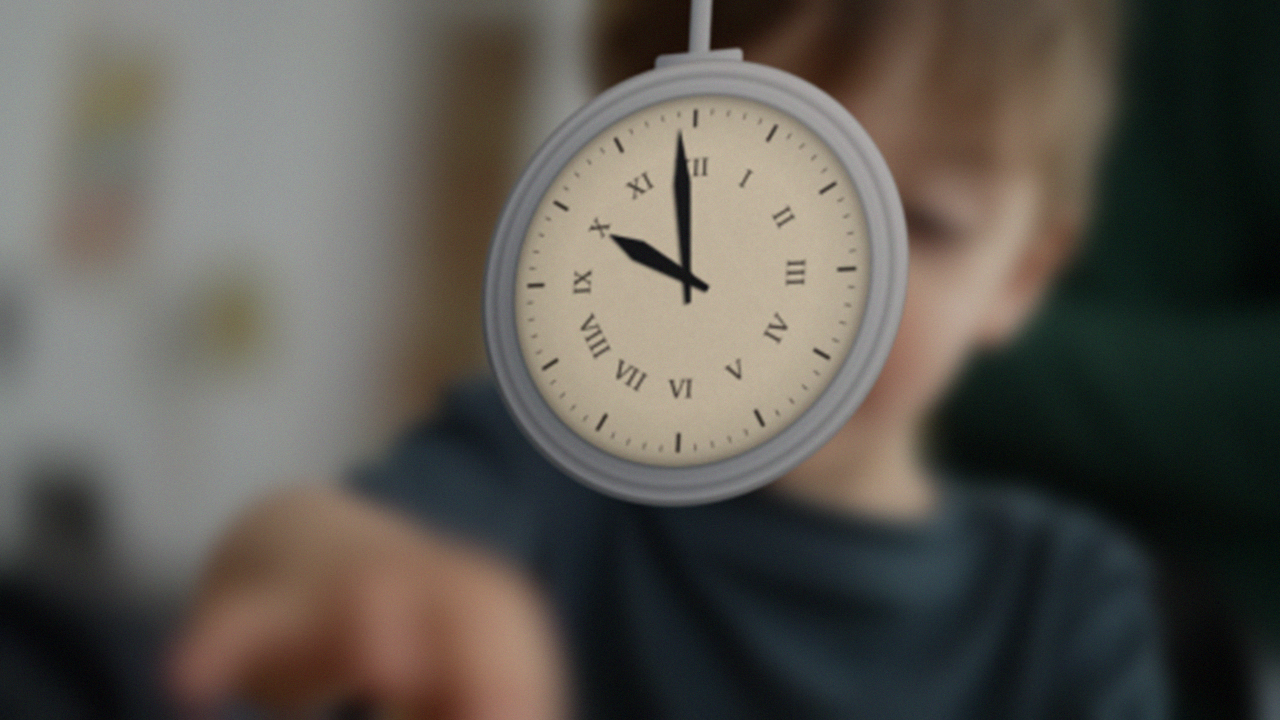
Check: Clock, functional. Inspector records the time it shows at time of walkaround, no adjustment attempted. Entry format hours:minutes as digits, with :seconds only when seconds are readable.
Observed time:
9:59
